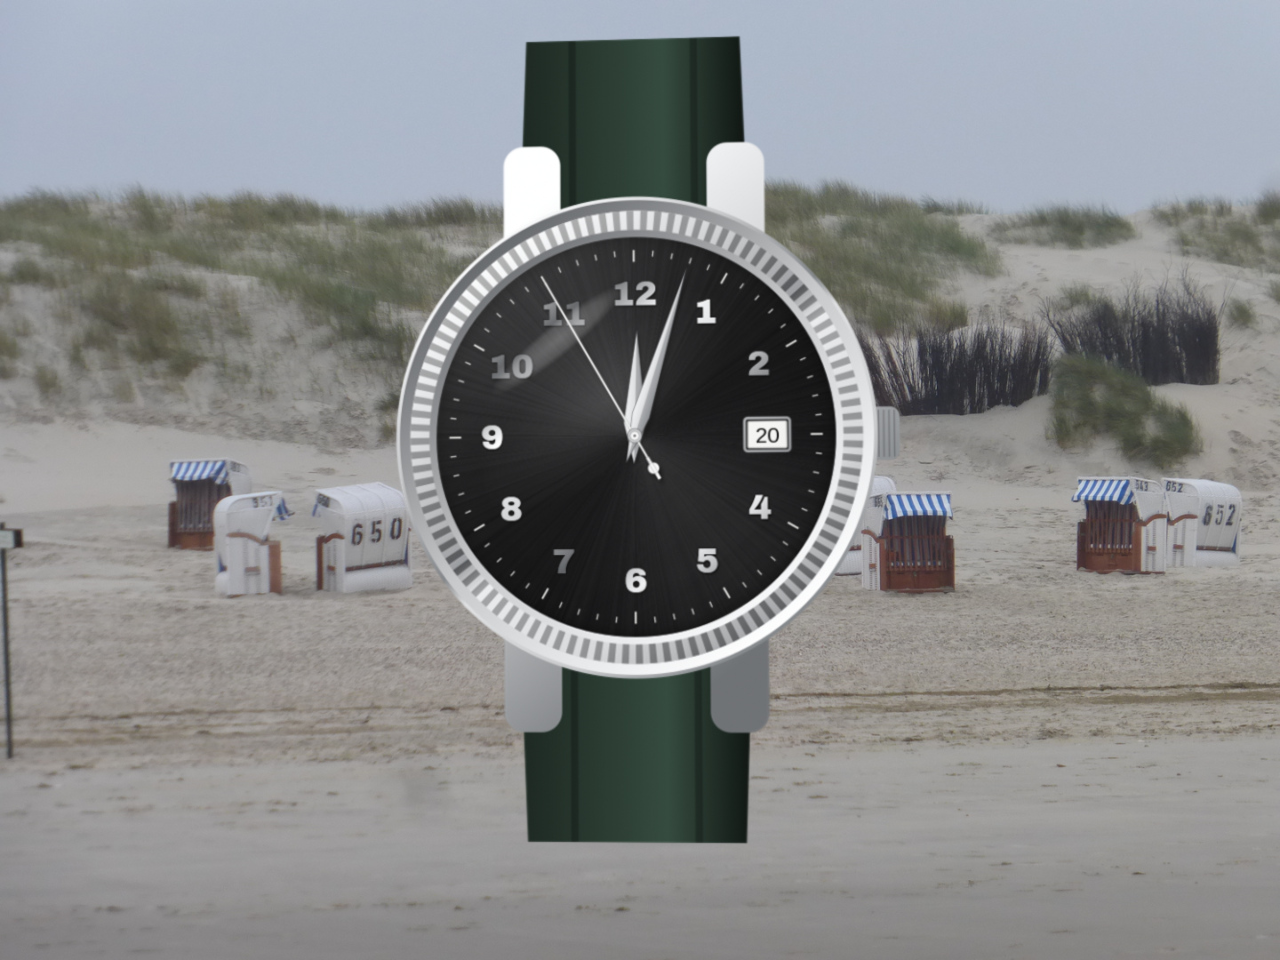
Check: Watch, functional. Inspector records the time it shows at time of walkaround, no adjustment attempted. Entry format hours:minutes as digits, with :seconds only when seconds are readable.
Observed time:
12:02:55
